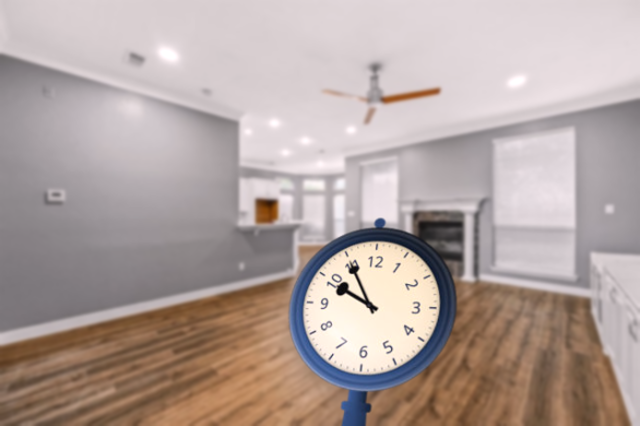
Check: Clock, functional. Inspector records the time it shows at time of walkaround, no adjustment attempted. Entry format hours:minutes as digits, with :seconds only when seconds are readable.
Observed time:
9:55
